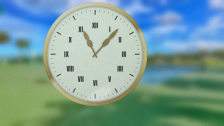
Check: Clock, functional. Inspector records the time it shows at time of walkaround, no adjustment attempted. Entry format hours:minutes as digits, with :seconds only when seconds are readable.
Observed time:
11:07
